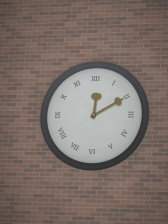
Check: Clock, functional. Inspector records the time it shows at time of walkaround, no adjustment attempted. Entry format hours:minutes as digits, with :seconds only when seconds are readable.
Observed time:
12:10
